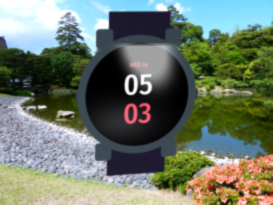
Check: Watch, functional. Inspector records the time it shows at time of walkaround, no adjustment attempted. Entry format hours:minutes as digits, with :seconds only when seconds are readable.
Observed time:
5:03
